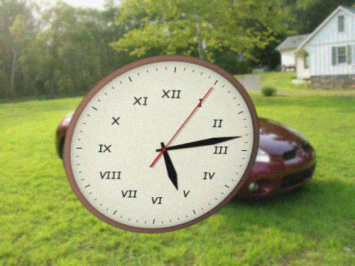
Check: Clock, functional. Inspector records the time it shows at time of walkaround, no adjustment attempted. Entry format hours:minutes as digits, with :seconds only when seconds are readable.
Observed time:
5:13:05
